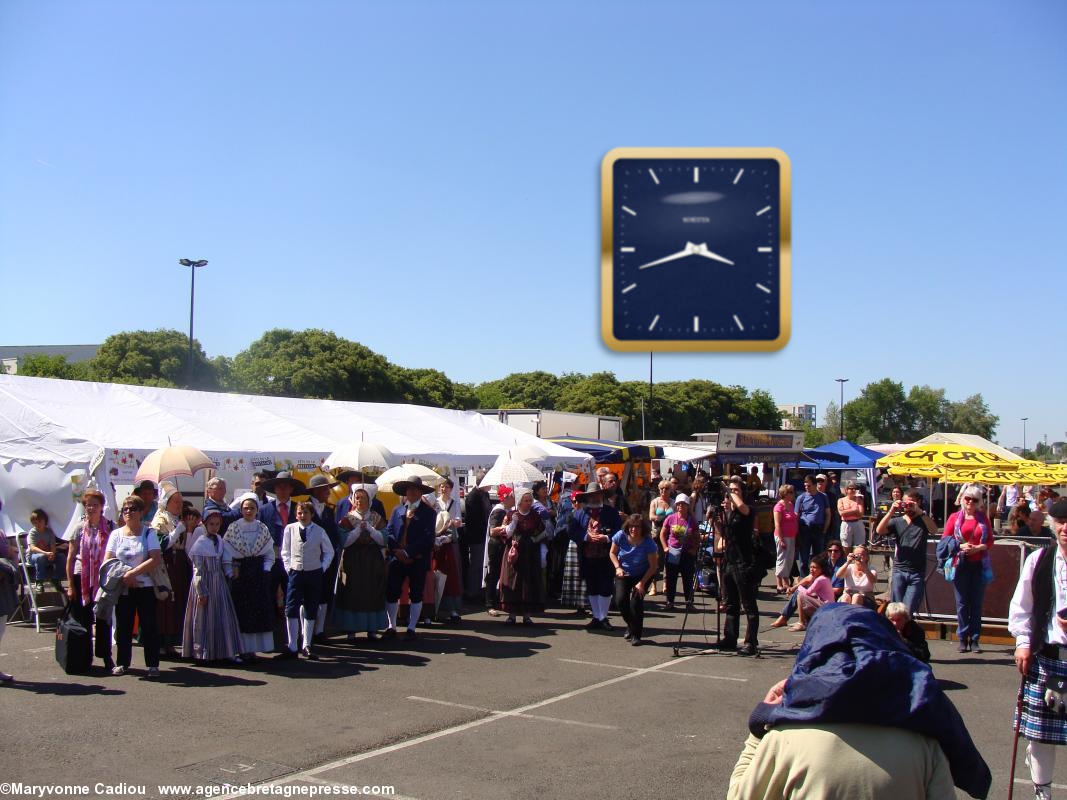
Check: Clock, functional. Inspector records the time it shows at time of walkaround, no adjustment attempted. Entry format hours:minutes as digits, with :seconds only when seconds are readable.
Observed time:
3:42
